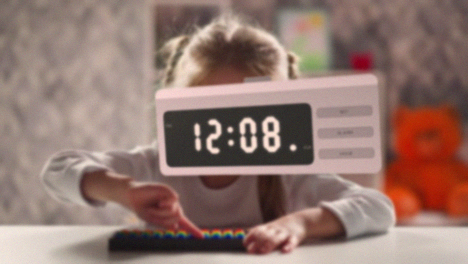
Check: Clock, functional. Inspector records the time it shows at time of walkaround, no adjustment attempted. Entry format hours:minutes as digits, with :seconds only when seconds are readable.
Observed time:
12:08
